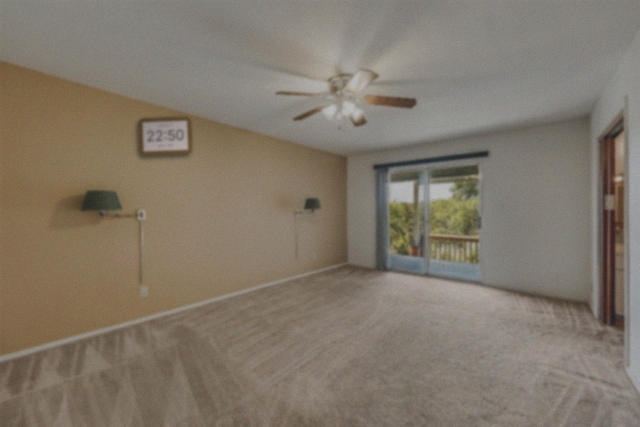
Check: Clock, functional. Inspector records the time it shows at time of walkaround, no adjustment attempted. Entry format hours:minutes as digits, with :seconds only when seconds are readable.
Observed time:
22:50
